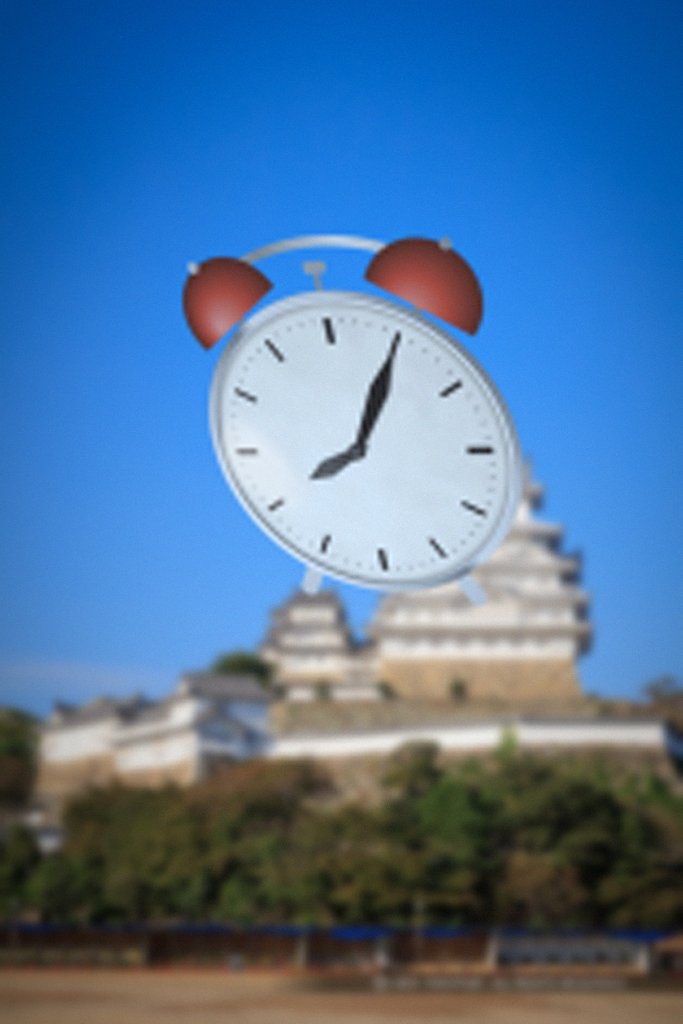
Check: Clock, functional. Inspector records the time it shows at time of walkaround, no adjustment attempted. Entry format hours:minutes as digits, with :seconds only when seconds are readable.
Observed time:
8:05
